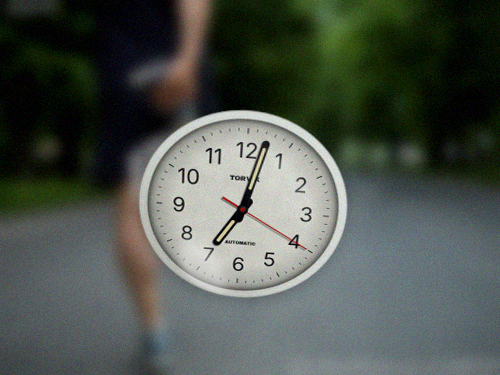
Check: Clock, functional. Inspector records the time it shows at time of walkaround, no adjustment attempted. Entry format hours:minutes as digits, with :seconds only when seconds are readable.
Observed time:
7:02:20
